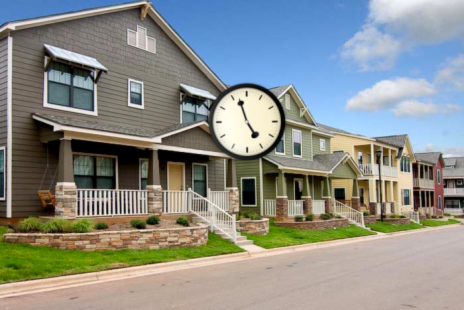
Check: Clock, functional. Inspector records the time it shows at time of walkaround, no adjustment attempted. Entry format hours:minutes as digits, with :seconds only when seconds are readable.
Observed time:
4:57
